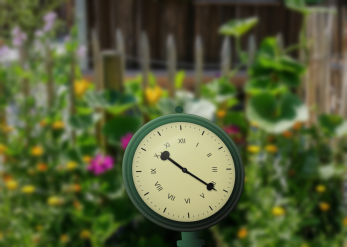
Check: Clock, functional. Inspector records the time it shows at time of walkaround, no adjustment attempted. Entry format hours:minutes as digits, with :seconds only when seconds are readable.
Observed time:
10:21
